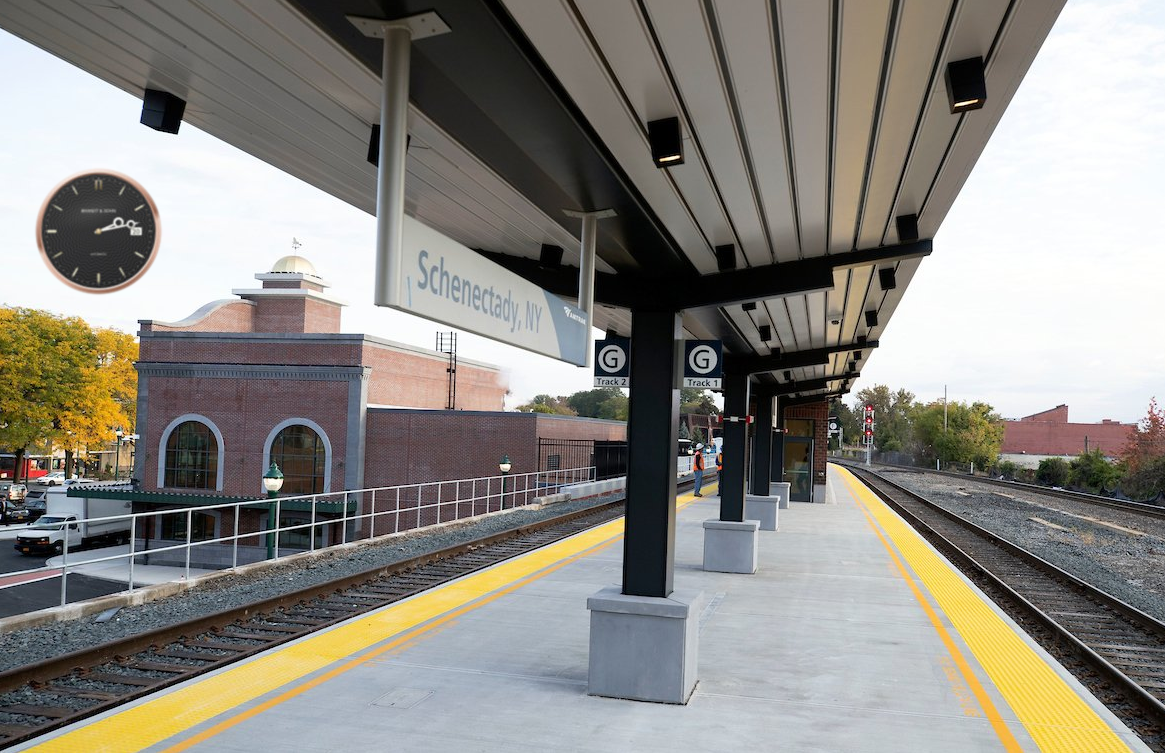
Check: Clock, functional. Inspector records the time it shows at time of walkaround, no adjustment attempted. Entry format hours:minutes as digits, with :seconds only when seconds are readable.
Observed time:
2:13
